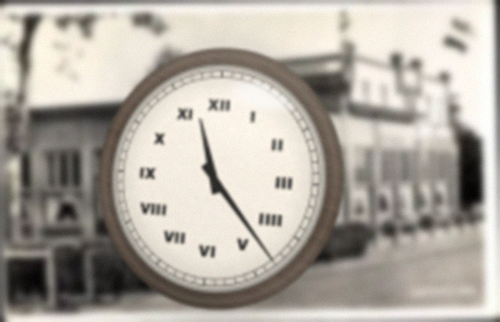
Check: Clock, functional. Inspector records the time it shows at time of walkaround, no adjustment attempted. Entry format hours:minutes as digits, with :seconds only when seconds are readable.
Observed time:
11:23
